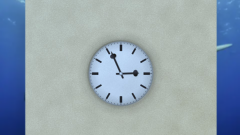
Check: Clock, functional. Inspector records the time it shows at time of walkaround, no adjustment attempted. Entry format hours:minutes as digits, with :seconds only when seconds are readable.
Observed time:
2:56
